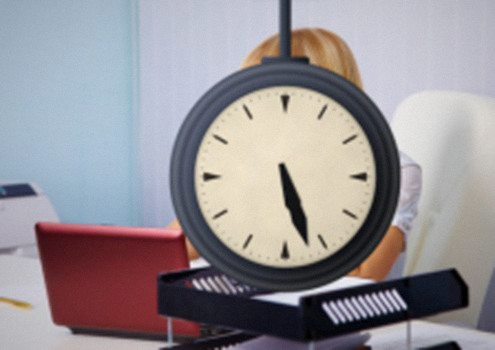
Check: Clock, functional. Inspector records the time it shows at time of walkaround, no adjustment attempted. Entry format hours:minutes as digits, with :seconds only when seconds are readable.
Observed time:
5:27
